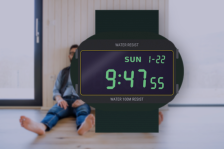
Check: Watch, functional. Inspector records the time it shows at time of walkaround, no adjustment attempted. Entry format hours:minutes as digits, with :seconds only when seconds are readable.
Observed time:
9:47:55
